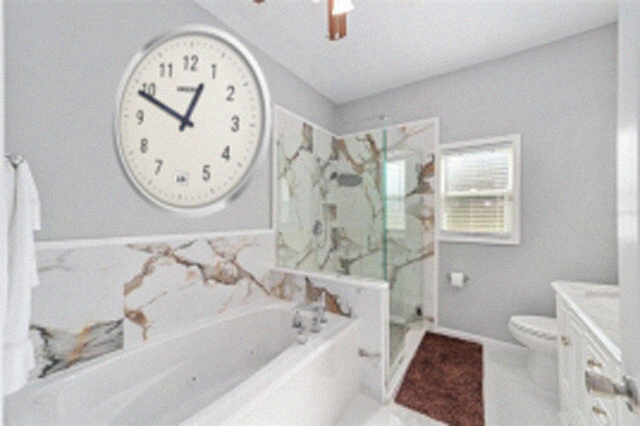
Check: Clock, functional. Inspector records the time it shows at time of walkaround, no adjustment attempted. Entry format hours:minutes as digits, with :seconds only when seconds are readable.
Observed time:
12:49
